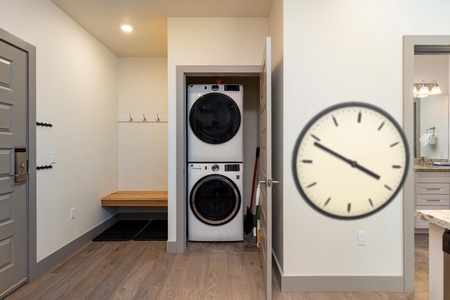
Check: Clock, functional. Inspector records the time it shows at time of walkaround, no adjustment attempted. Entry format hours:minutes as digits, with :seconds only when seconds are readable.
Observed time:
3:49
